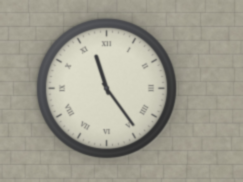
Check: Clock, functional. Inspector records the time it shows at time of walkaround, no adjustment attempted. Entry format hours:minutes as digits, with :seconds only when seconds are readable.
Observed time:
11:24
